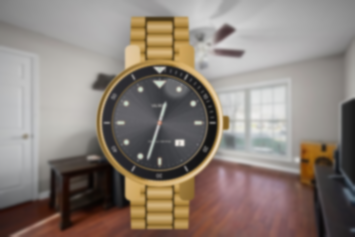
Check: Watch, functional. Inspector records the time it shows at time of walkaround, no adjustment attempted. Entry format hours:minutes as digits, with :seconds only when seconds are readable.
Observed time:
12:33
